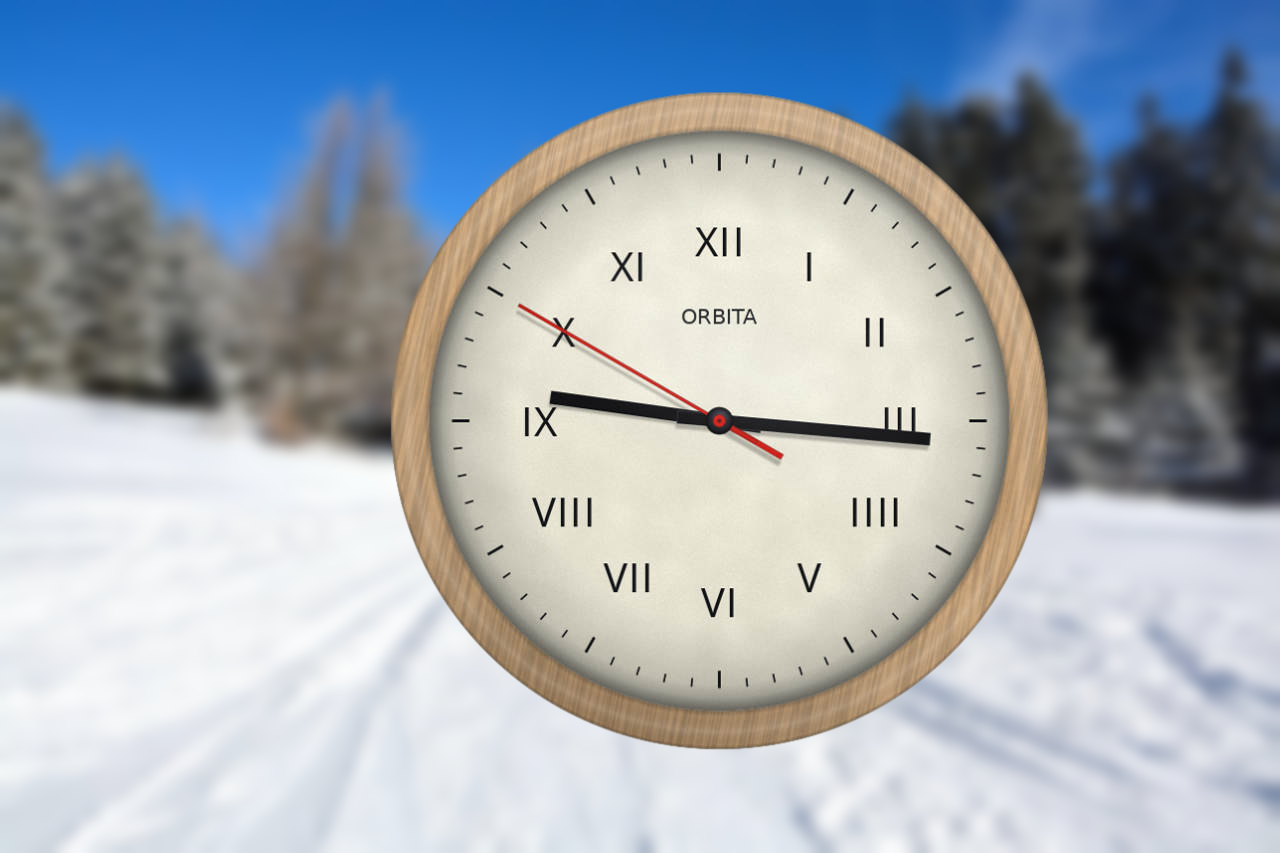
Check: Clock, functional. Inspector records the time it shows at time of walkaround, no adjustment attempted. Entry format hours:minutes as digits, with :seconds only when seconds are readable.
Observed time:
9:15:50
